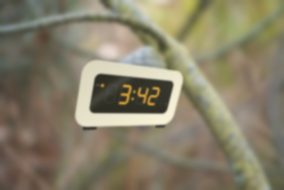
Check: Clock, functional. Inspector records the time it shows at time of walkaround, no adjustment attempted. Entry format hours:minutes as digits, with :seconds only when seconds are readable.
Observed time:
3:42
